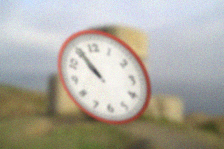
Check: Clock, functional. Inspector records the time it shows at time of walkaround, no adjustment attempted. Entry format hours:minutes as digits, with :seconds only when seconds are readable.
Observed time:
10:55
